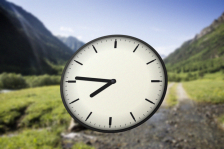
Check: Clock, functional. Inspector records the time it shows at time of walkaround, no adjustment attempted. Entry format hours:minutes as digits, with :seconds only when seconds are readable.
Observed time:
7:46
